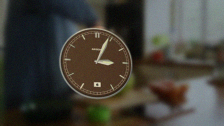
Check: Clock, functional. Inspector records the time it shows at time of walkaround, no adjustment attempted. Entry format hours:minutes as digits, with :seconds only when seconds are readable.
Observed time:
3:04
